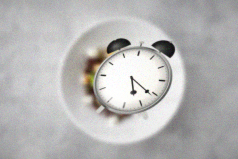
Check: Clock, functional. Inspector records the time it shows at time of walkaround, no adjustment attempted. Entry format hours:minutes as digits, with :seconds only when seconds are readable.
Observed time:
5:21
